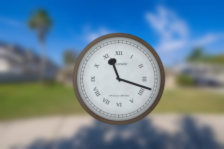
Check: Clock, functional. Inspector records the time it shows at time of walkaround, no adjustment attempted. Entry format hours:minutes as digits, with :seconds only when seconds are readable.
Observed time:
11:18
